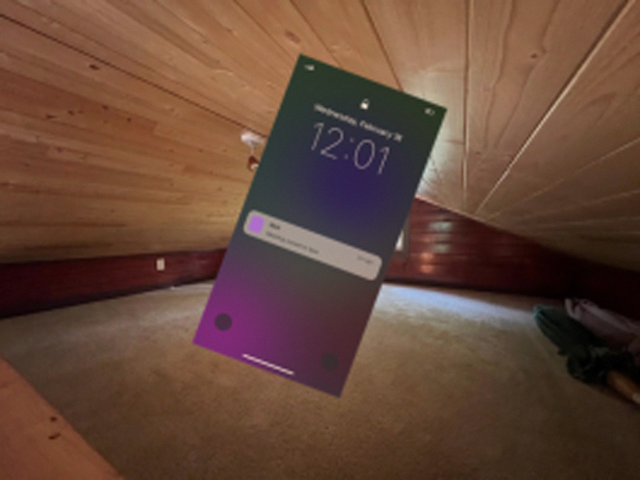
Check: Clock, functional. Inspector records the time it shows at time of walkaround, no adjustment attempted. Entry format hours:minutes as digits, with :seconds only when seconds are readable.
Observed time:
12:01
